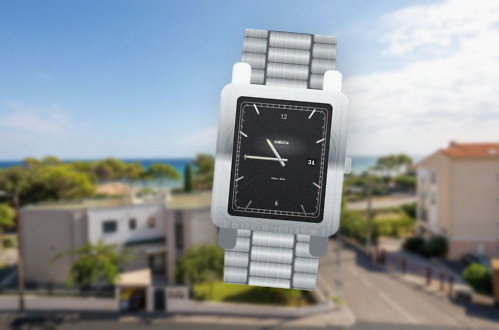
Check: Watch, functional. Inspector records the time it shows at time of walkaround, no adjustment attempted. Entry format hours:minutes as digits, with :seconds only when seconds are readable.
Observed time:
10:45
